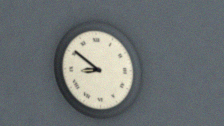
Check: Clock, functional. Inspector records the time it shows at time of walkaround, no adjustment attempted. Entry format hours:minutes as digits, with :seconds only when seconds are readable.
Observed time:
8:51
